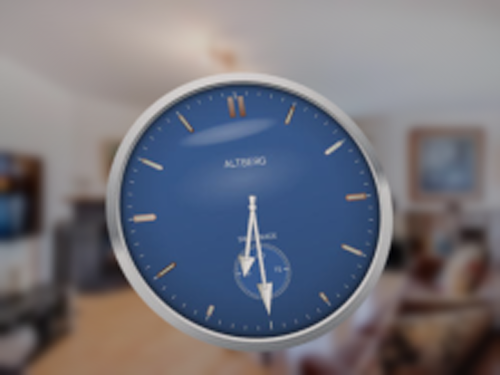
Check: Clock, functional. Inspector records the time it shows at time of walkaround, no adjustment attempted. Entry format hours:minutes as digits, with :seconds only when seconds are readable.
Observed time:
6:30
